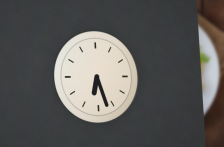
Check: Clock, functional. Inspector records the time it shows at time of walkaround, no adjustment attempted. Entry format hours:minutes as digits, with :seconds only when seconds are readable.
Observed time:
6:27
